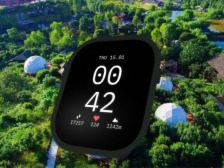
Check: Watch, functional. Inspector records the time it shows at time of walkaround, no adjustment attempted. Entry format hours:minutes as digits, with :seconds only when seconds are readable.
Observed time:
0:42
